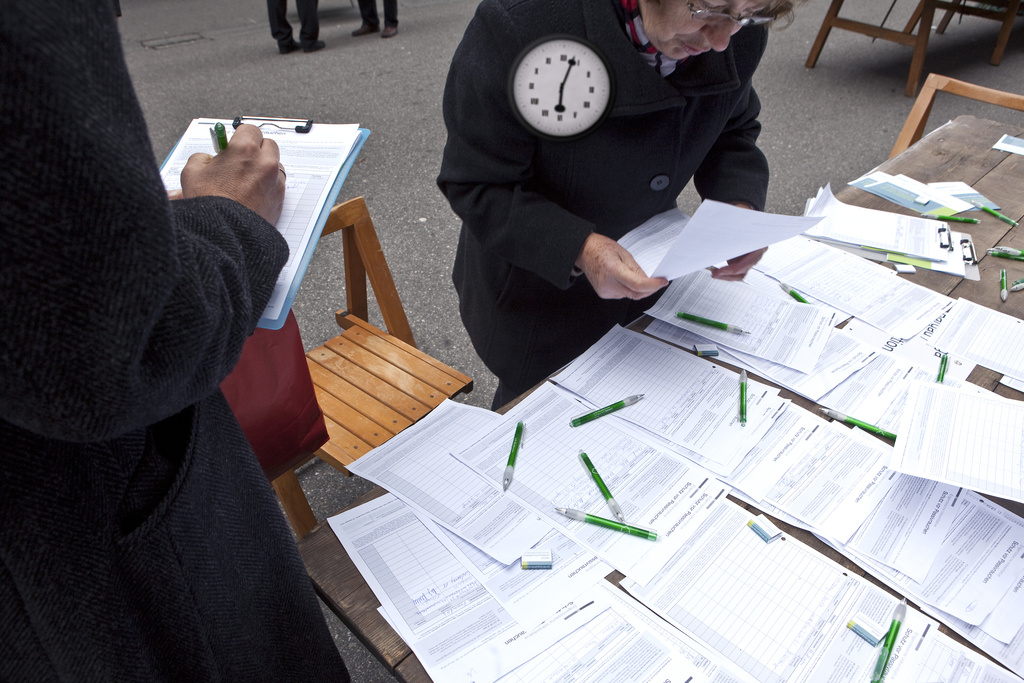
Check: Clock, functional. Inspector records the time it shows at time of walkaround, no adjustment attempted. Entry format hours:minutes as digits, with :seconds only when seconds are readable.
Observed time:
6:03
